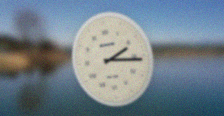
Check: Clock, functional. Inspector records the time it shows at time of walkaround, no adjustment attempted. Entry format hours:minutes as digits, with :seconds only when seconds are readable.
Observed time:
2:16
